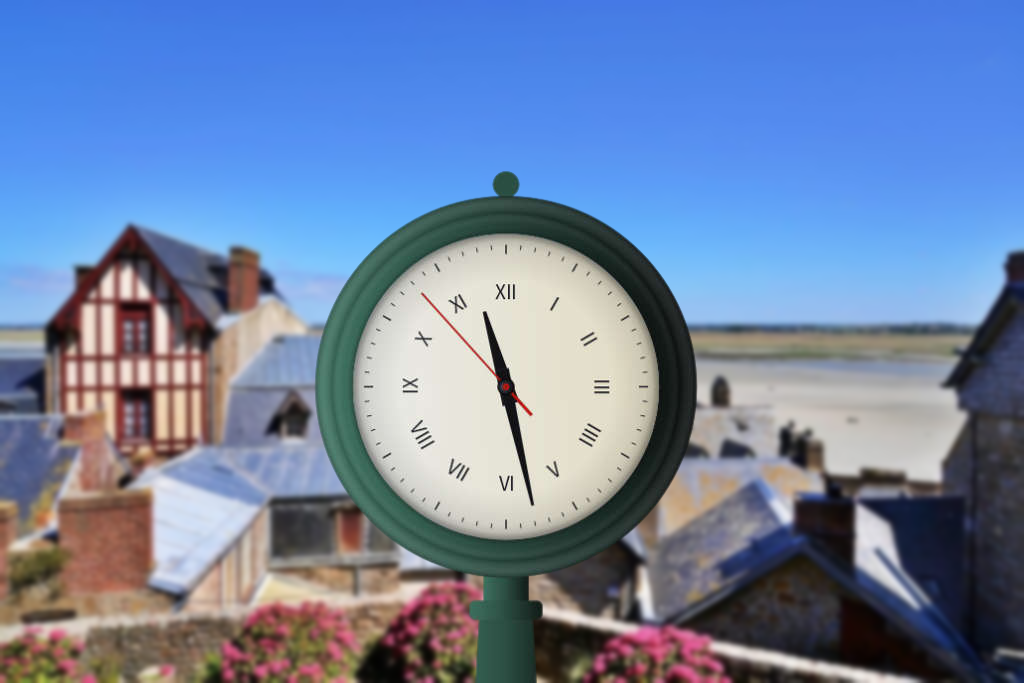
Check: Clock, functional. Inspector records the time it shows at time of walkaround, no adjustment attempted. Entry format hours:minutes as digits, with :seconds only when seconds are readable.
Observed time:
11:27:53
